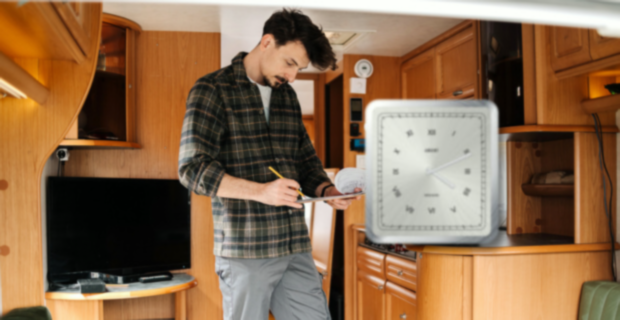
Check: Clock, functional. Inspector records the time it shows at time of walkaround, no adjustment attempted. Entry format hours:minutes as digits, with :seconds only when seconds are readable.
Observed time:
4:11
